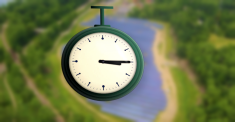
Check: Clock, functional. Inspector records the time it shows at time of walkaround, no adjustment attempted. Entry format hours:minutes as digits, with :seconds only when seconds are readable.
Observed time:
3:15
